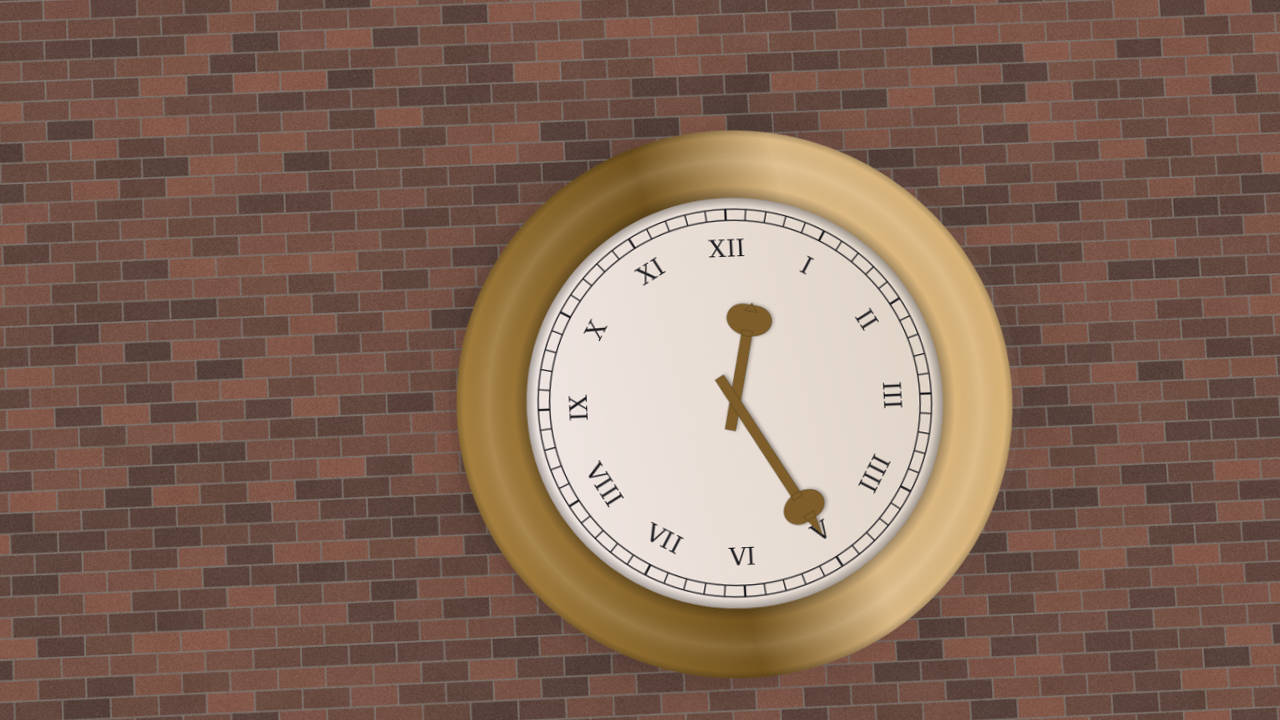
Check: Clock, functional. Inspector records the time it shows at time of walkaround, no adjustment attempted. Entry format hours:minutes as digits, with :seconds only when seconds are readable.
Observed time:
12:25
